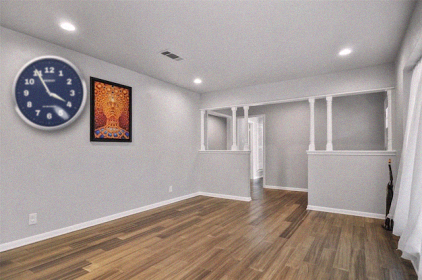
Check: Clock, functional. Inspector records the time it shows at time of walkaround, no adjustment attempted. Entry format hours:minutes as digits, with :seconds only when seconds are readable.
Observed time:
3:55
